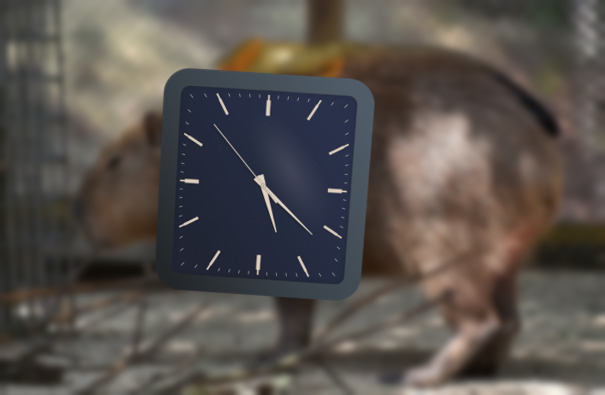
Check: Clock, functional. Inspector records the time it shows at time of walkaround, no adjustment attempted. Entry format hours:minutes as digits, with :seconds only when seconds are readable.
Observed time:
5:21:53
